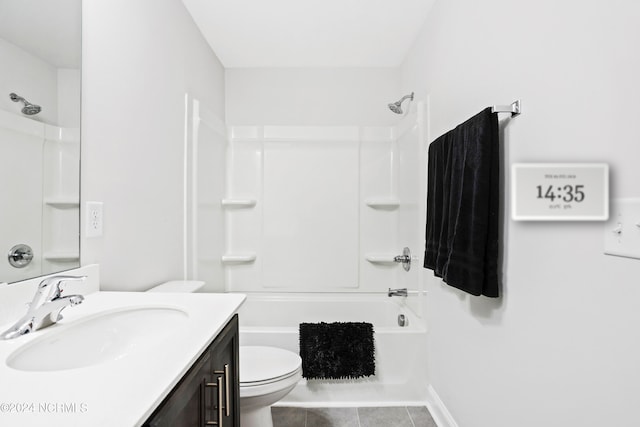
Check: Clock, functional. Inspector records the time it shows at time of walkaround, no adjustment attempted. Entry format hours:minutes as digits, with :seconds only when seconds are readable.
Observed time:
14:35
